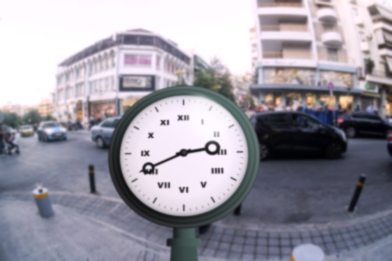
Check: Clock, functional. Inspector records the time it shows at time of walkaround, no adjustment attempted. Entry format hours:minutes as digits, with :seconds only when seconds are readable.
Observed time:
2:41
